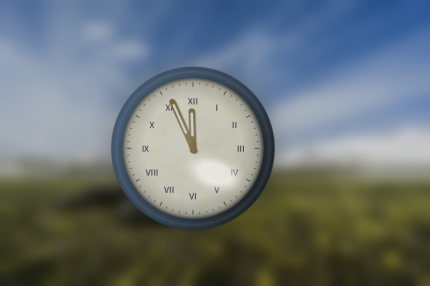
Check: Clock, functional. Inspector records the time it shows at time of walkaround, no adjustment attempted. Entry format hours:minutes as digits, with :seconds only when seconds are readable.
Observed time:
11:56
